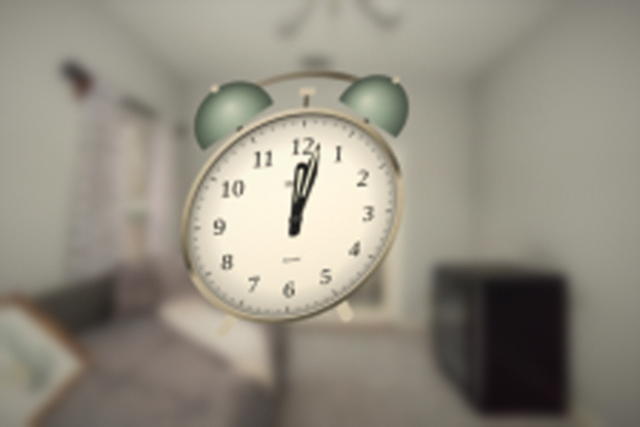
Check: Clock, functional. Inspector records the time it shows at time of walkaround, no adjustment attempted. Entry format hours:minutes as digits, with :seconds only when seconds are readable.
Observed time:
12:02
